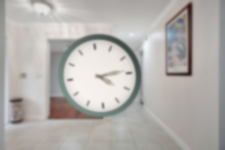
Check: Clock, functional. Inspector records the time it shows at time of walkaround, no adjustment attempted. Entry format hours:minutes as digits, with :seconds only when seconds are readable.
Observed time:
4:14
